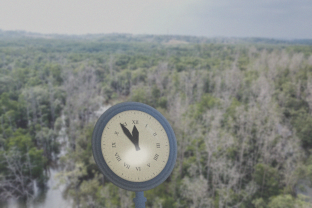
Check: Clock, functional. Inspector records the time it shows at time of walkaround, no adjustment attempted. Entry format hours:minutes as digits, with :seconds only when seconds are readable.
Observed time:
11:54
